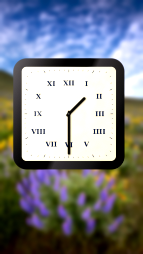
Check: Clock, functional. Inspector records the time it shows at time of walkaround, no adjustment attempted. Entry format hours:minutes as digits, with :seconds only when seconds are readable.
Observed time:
1:30
